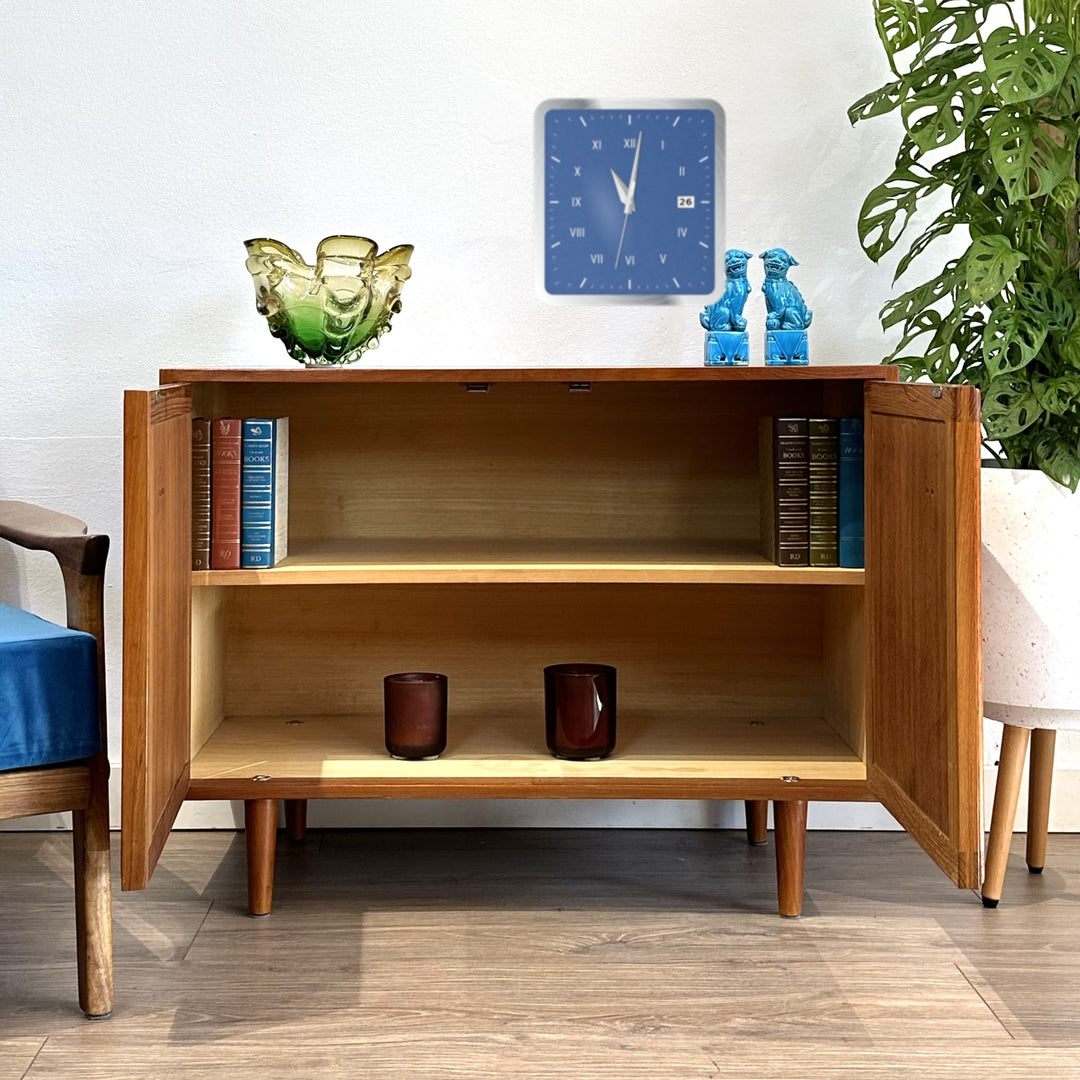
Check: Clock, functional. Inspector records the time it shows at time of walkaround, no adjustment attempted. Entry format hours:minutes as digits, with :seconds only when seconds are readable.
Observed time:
11:01:32
